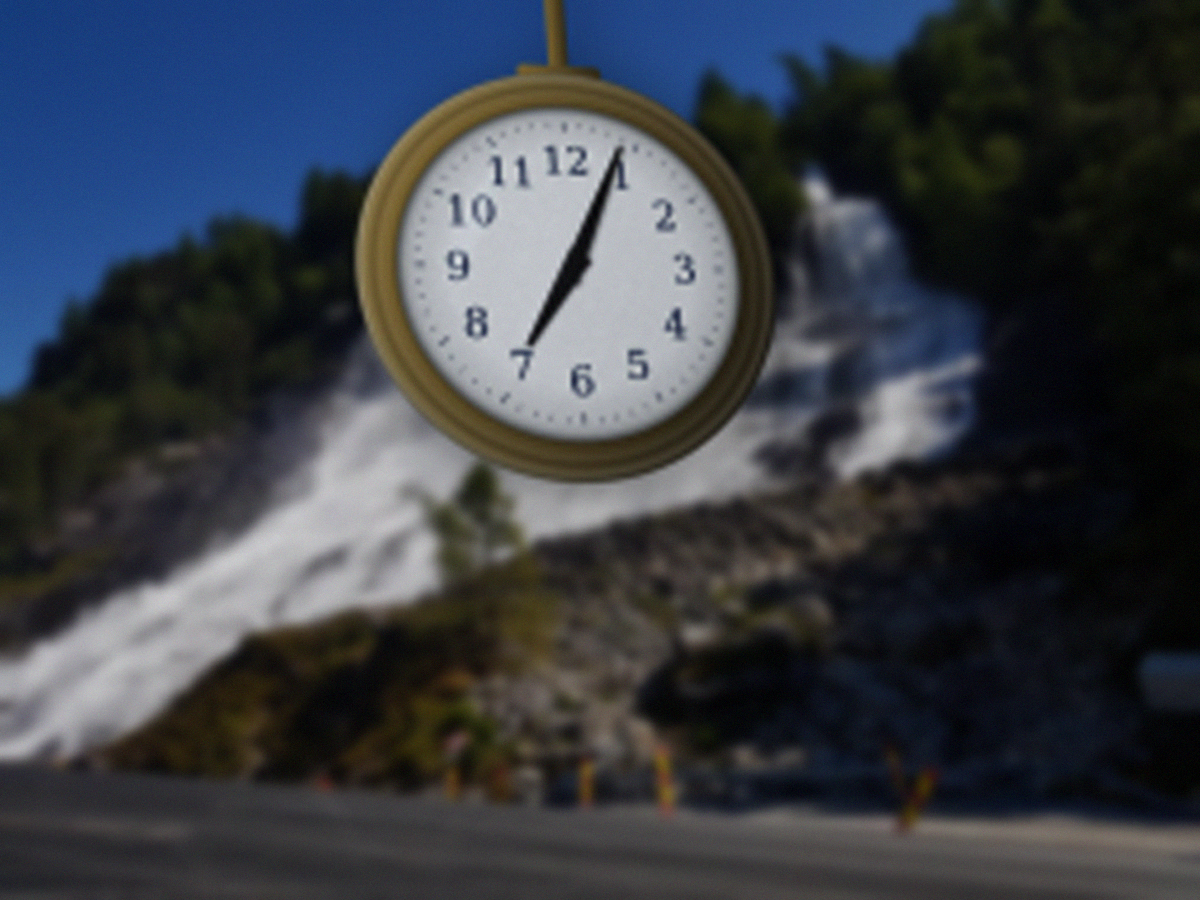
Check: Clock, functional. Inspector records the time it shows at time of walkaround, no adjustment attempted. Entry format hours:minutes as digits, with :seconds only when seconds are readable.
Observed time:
7:04
